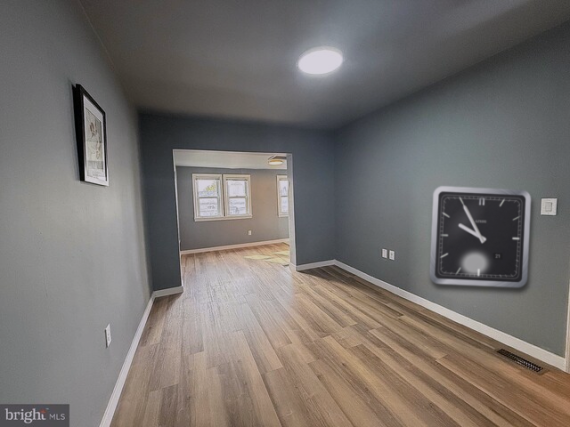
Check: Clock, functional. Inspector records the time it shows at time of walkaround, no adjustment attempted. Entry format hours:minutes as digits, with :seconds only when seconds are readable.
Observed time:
9:55
